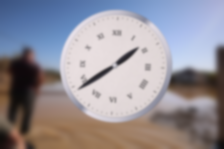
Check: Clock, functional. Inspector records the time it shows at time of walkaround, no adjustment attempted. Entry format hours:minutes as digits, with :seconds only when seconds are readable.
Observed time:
1:39
